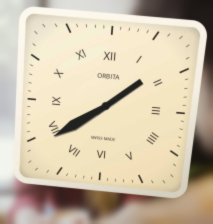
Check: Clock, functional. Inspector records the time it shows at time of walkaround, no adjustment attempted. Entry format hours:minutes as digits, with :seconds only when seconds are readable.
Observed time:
1:39
